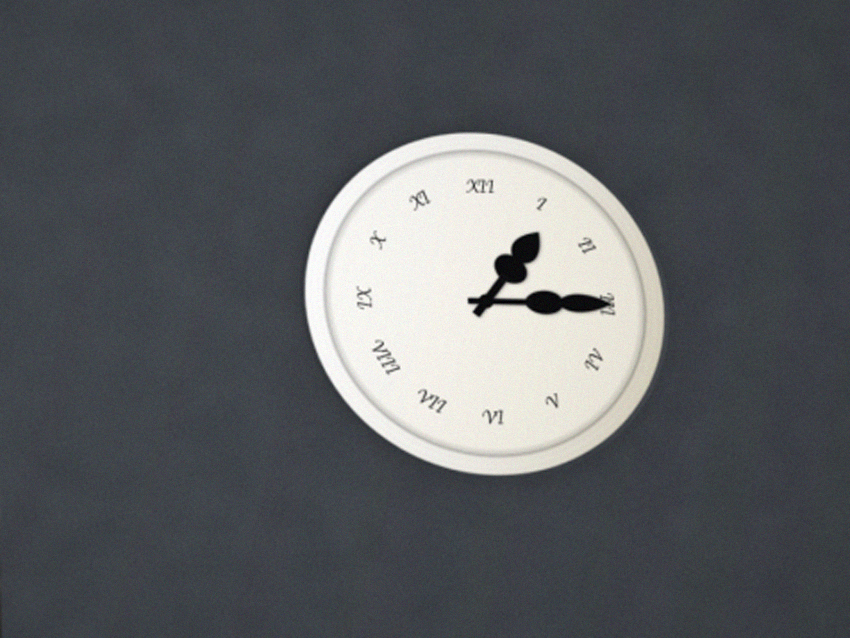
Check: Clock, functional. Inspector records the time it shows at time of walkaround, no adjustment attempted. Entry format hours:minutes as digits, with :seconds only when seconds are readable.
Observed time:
1:15
